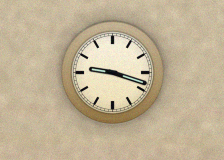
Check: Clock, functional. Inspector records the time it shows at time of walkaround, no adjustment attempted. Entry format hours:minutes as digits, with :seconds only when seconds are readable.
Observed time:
9:18
